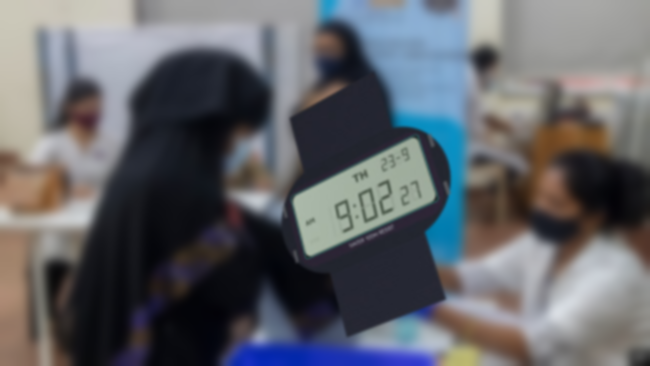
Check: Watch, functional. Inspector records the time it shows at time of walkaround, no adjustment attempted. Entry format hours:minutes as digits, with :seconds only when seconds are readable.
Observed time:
9:02:27
